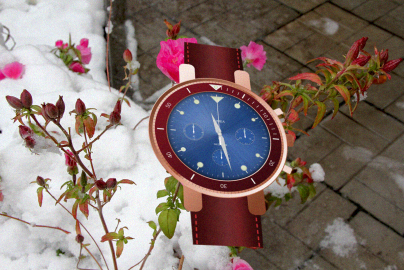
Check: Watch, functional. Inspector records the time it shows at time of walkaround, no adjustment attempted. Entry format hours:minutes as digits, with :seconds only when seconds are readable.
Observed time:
11:28
